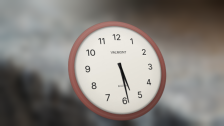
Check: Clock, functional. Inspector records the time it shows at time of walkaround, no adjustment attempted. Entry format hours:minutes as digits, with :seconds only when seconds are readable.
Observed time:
5:29
